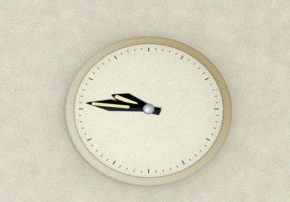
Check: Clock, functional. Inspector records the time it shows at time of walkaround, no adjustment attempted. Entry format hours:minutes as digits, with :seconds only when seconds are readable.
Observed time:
9:46
